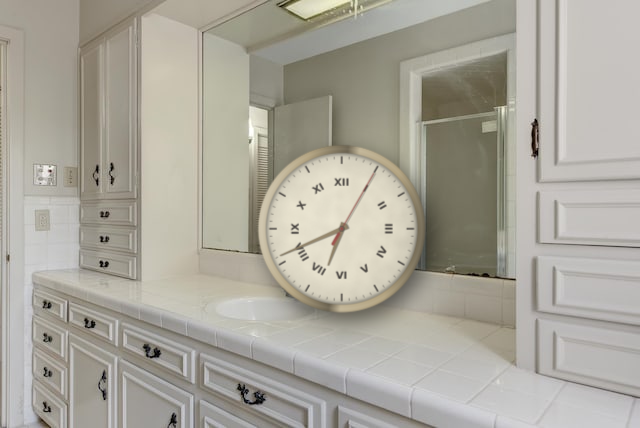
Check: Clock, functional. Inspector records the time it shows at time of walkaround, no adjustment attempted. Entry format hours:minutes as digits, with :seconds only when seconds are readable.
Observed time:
6:41:05
